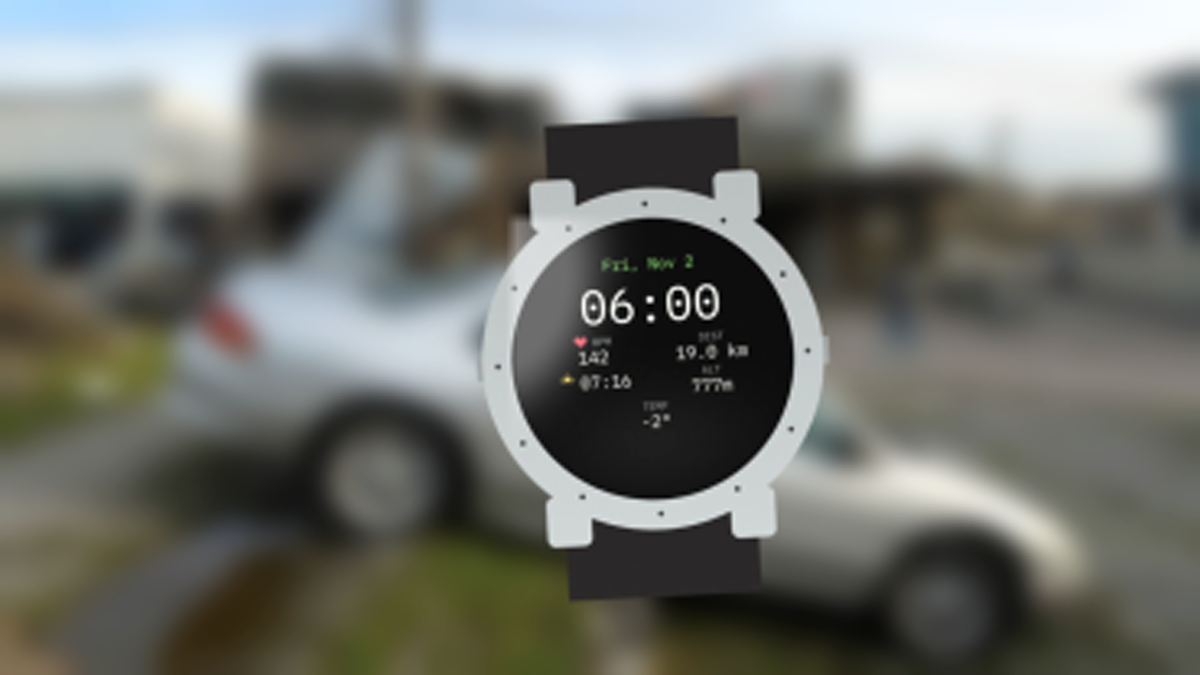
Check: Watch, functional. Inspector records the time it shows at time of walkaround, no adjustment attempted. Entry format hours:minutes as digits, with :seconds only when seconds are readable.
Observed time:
6:00
